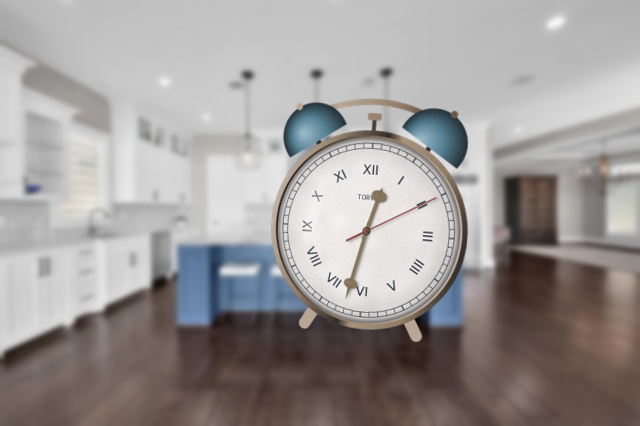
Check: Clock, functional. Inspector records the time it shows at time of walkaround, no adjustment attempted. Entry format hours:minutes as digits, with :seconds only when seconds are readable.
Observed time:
12:32:10
